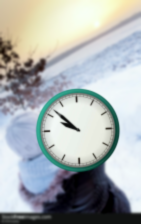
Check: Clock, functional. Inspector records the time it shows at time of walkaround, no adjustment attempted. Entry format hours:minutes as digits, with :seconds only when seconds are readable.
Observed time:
9:52
